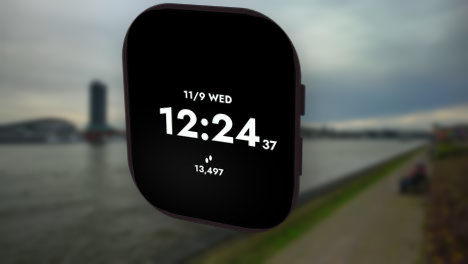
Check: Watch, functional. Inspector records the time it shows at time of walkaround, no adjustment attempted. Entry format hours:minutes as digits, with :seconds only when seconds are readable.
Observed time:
12:24:37
